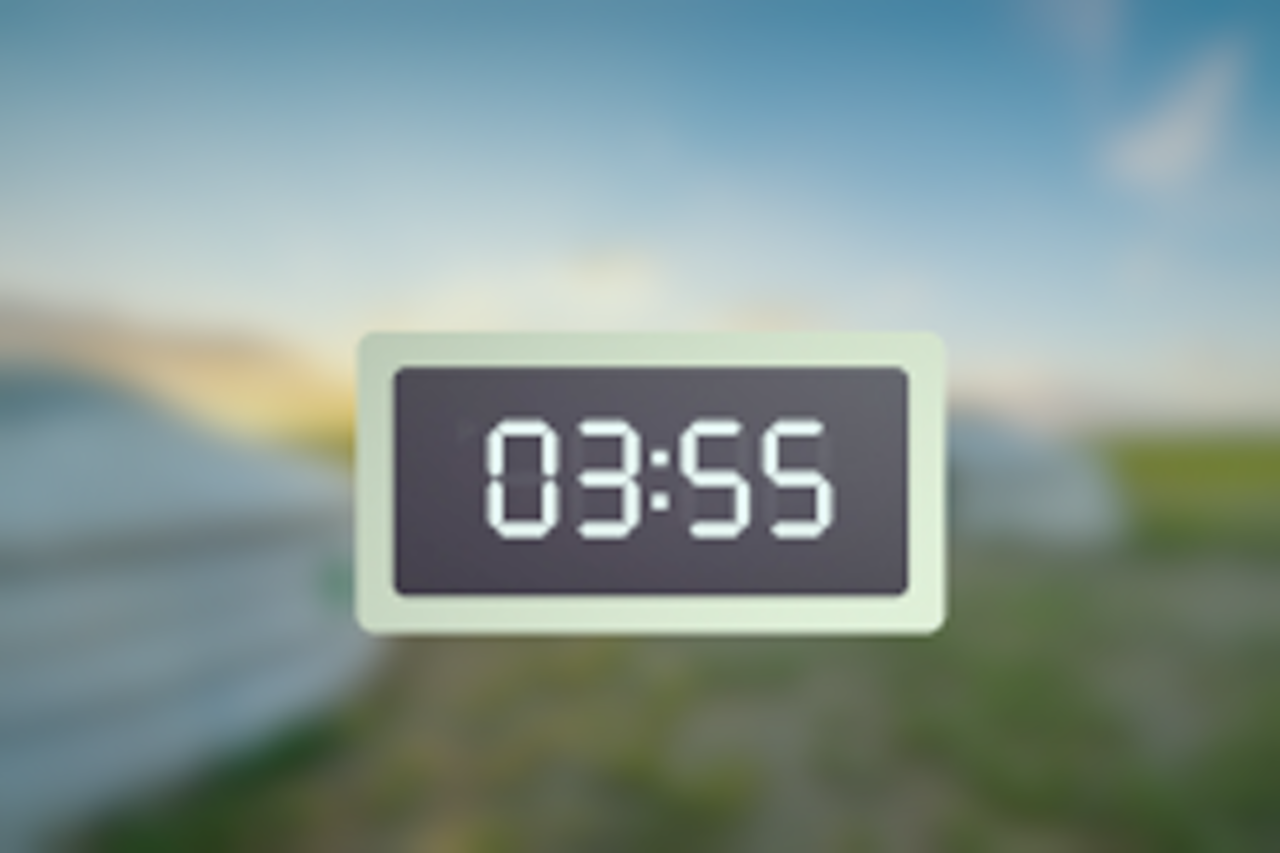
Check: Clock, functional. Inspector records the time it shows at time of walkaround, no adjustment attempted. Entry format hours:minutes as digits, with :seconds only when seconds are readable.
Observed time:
3:55
